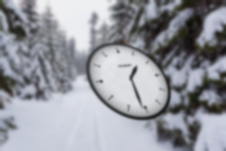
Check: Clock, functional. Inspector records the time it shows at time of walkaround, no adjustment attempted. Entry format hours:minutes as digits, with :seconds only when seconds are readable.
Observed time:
1:31
